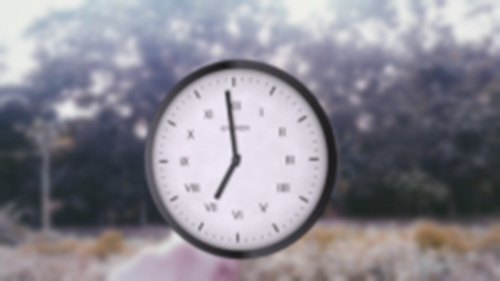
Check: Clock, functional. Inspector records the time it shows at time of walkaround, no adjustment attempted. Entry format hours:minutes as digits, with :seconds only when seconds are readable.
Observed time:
6:59
